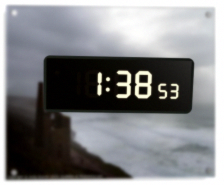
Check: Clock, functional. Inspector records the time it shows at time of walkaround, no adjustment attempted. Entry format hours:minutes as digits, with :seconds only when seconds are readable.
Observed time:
1:38:53
